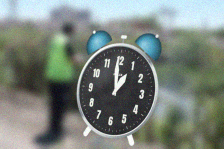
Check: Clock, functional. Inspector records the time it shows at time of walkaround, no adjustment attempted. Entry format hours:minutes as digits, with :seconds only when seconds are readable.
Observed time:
12:59
